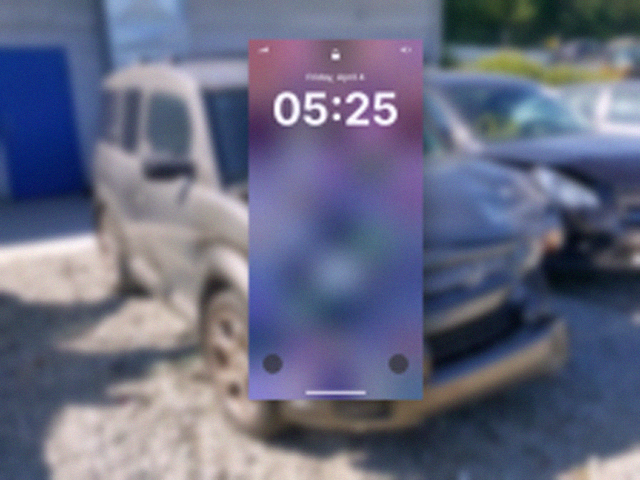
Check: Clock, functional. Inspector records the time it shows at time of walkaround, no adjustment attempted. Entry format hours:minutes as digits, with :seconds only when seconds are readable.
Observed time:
5:25
